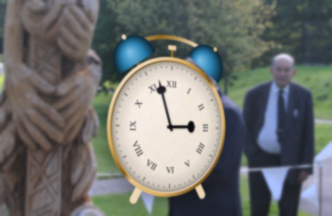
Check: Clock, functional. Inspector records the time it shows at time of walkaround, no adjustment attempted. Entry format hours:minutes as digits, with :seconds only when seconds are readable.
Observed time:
2:57
